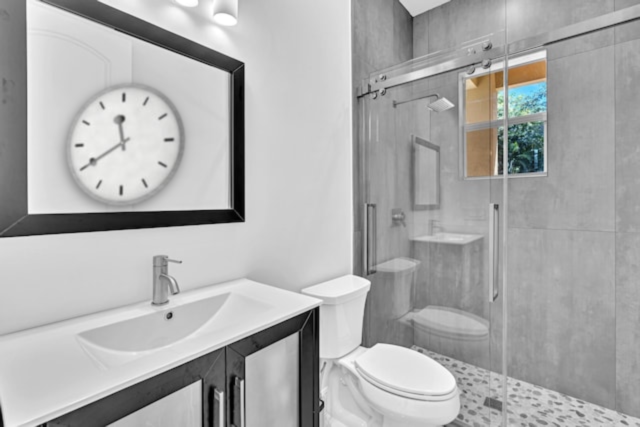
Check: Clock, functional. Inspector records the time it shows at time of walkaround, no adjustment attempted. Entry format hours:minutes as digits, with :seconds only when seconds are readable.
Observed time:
11:40
